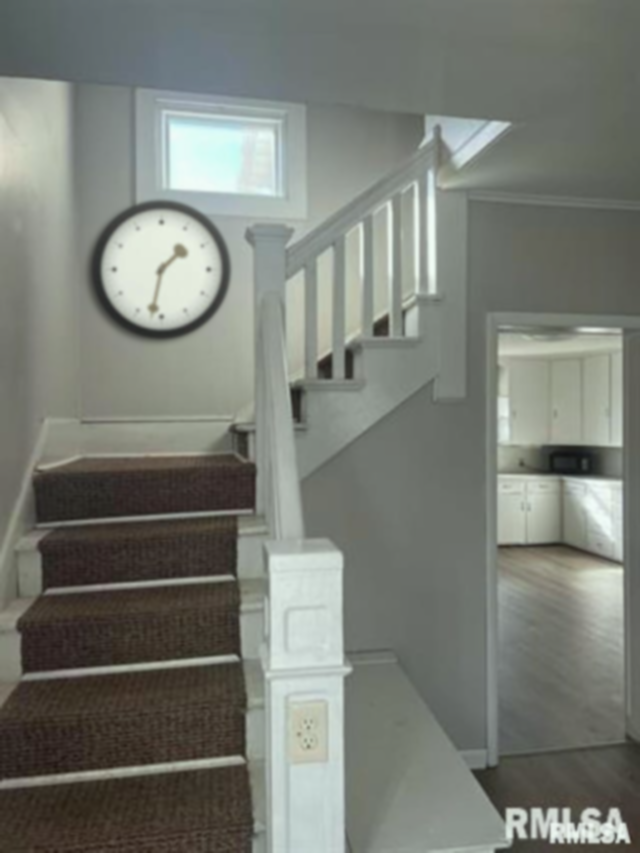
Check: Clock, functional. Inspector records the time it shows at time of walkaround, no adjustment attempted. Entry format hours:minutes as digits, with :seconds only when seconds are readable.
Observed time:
1:32
